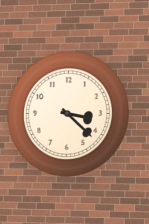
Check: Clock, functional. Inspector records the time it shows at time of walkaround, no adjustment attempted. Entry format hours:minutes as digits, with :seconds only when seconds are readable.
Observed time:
3:22
